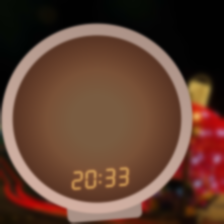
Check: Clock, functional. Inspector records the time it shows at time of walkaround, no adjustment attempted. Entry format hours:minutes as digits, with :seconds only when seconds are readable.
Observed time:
20:33
